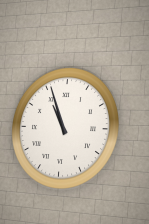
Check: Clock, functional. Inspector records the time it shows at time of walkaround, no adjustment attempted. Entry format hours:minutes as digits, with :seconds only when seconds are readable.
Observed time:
10:56
